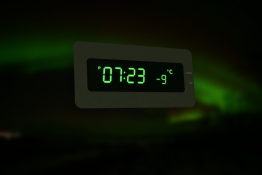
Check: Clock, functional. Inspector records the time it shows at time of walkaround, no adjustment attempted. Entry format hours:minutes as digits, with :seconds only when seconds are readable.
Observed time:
7:23
